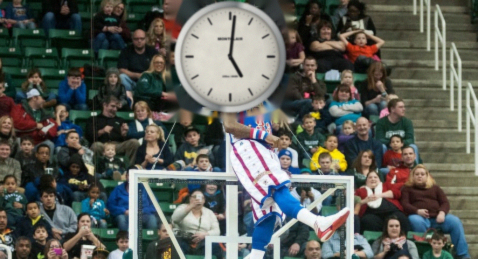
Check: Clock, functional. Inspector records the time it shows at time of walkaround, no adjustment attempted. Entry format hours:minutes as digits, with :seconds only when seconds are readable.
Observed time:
5:01
